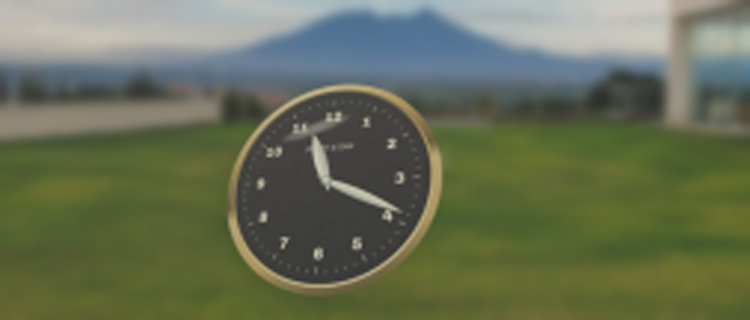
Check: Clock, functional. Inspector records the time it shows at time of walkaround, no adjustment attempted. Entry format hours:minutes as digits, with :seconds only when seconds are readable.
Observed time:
11:19
